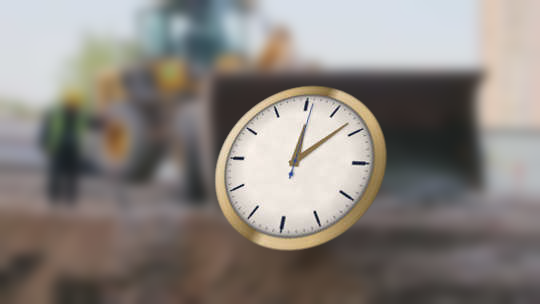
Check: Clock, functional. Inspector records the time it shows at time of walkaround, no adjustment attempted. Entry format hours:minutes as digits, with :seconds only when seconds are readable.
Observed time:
12:08:01
